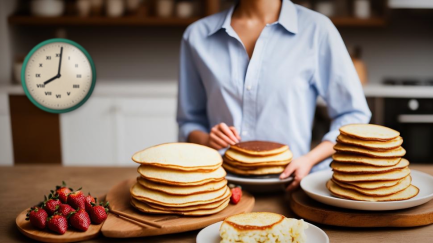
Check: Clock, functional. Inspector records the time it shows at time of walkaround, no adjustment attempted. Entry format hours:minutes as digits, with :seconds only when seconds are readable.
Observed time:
8:01
